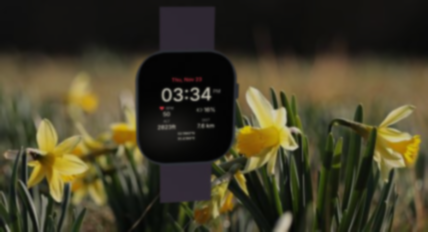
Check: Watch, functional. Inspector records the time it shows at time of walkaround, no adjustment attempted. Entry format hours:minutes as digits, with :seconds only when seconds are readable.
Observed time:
3:34
